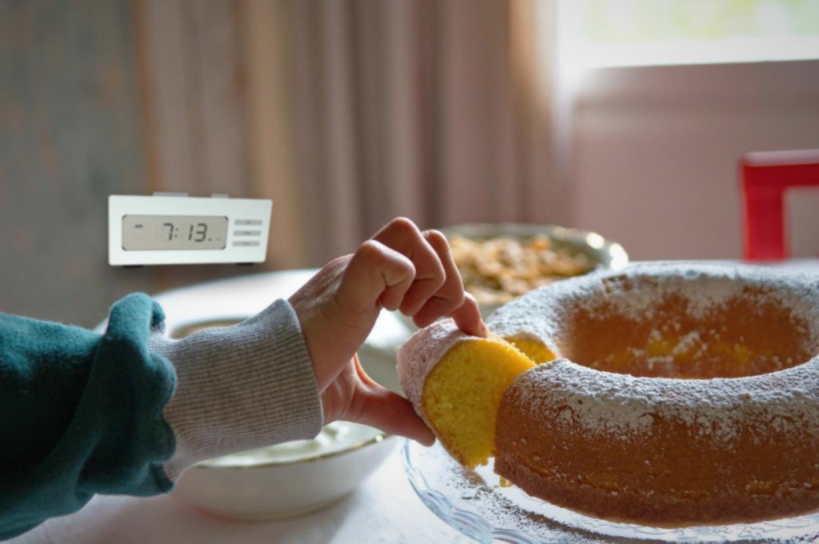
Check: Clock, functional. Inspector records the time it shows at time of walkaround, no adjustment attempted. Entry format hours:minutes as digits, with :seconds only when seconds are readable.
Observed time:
7:13
